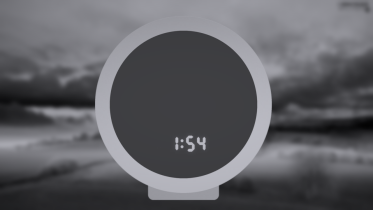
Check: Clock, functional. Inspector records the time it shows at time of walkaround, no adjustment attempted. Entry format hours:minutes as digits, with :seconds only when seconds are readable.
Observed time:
1:54
